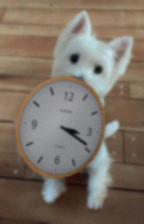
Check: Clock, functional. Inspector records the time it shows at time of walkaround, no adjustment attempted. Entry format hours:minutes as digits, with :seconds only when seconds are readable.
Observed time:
3:19
